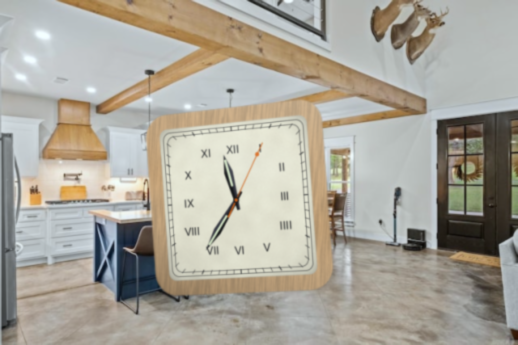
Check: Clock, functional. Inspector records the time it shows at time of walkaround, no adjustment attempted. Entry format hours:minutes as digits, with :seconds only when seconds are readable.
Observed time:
11:36:05
